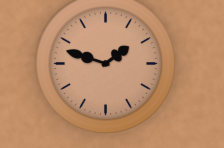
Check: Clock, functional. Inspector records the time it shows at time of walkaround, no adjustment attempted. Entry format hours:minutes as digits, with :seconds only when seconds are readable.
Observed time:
1:48
